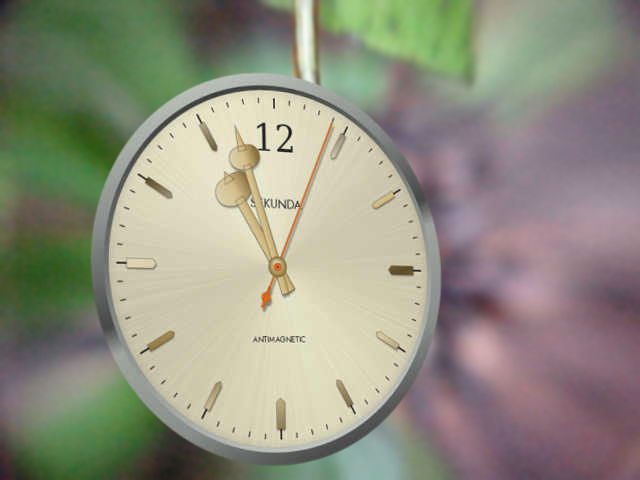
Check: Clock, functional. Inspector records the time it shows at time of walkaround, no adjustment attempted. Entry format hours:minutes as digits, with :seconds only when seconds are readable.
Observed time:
10:57:04
